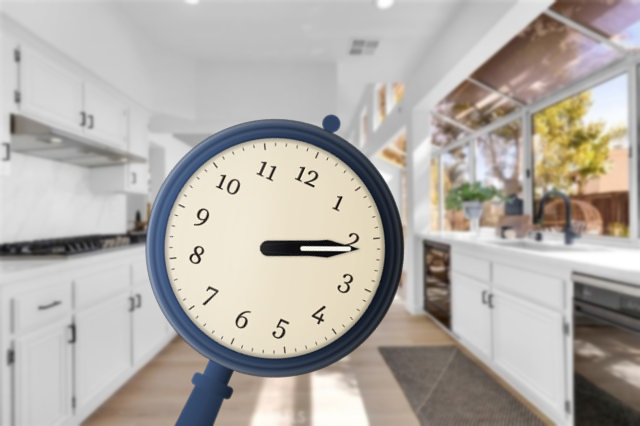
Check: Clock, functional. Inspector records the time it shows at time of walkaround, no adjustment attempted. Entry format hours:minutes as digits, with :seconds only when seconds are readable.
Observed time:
2:11
